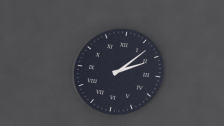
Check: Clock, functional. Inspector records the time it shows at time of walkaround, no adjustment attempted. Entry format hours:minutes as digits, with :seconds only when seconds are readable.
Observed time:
2:07
